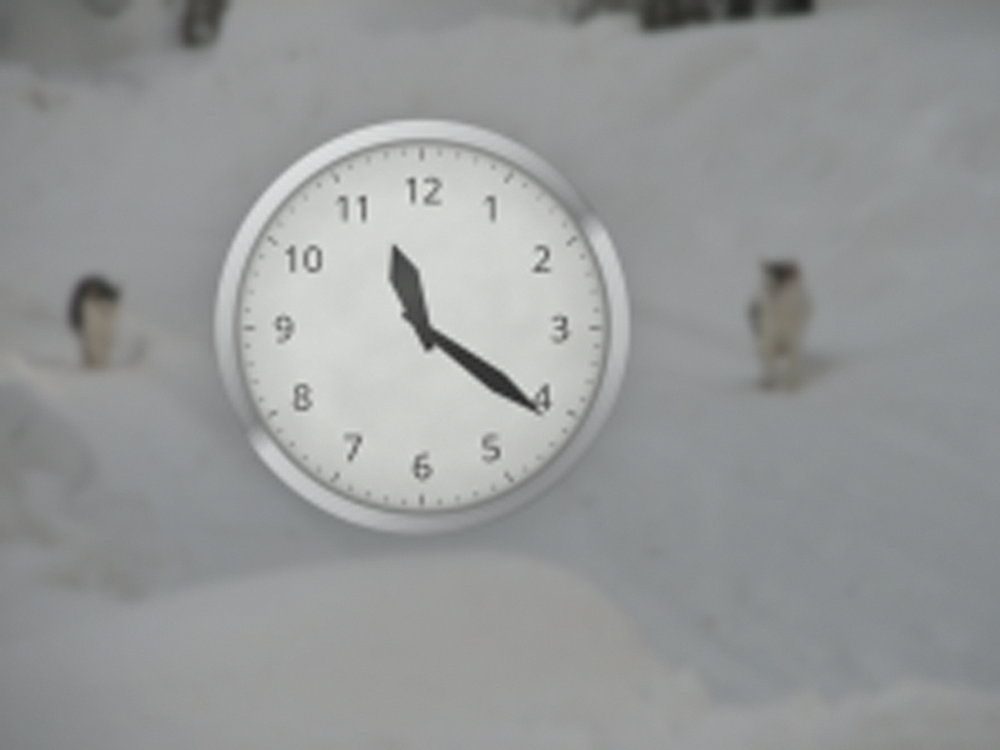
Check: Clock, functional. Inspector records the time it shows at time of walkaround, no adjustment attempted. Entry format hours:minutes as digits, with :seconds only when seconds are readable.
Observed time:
11:21
